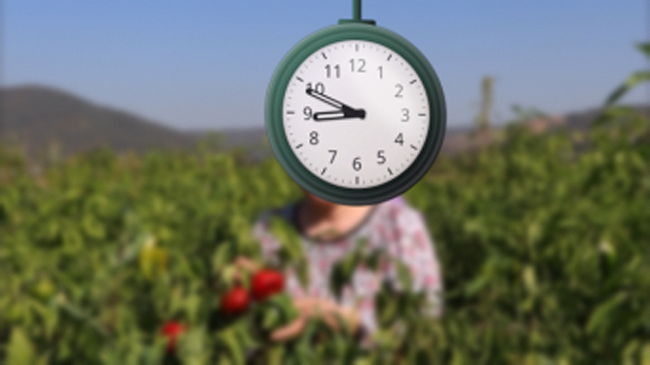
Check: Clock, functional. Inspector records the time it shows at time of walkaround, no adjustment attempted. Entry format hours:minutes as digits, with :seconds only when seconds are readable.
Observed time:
8:49
